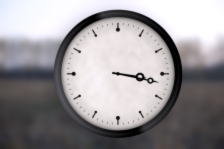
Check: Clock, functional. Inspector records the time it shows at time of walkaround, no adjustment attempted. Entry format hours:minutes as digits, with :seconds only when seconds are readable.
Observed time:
3:17
